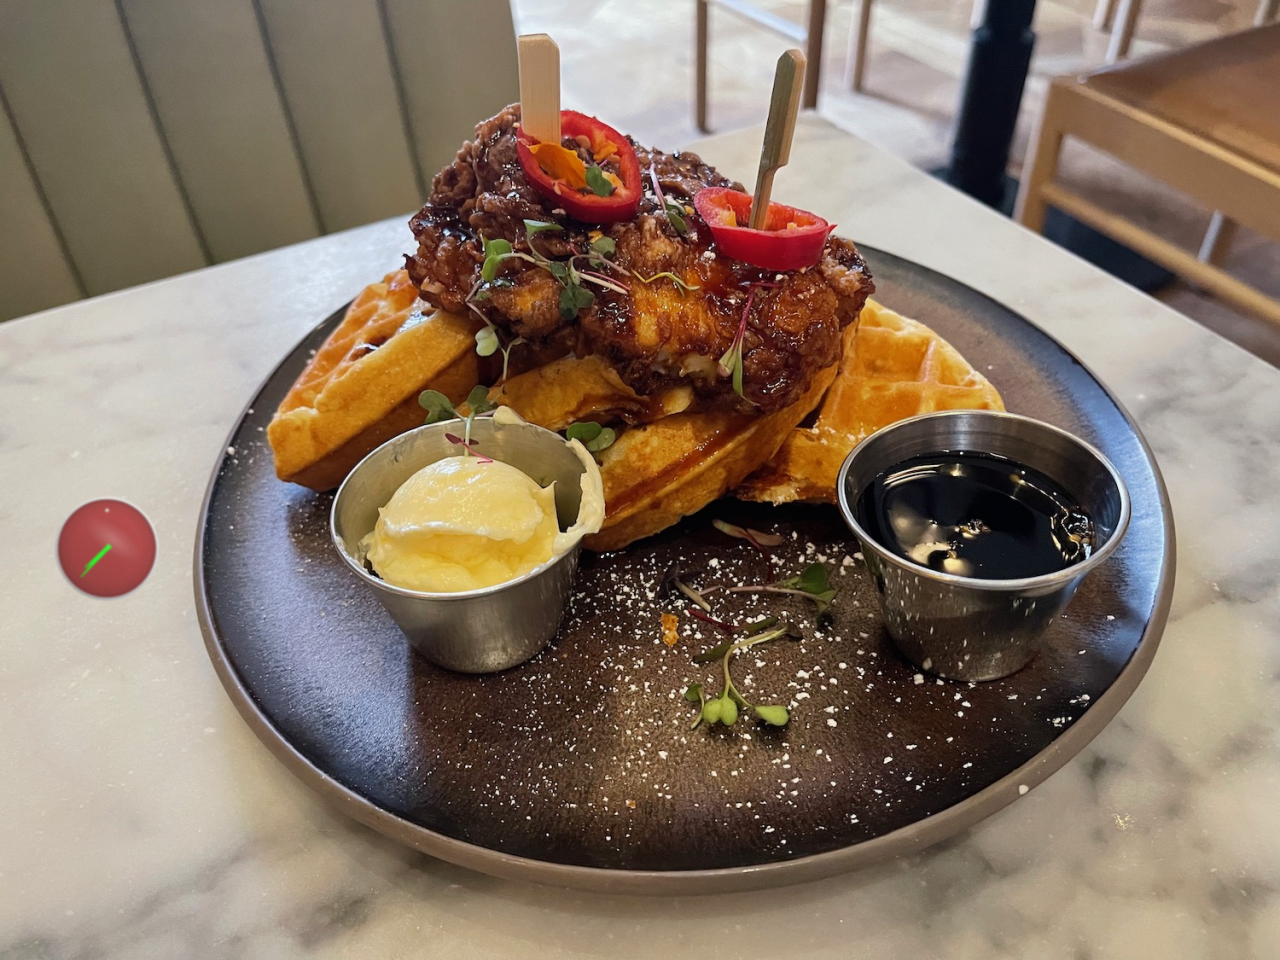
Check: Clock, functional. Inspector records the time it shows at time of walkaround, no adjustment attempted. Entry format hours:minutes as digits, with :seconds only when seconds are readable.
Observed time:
7:37
